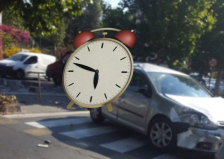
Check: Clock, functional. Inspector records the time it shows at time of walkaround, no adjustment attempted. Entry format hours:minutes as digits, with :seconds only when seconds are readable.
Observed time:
5:48
